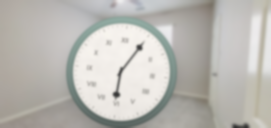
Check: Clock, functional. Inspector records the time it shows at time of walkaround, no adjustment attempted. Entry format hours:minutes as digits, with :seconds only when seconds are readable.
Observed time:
6:05
